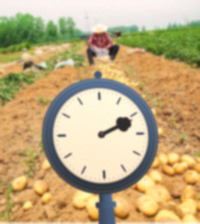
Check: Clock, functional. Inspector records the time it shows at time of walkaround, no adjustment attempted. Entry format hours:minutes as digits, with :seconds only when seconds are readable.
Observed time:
2:11
